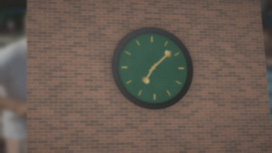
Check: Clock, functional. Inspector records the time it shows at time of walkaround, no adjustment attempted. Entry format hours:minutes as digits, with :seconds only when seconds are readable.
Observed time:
7:08
